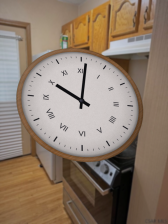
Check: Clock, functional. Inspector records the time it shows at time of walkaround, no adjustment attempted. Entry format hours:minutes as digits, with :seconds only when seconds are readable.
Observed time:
10:01
